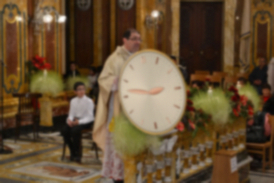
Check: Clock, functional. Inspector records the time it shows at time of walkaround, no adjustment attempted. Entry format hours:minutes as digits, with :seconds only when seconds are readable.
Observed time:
2:47
